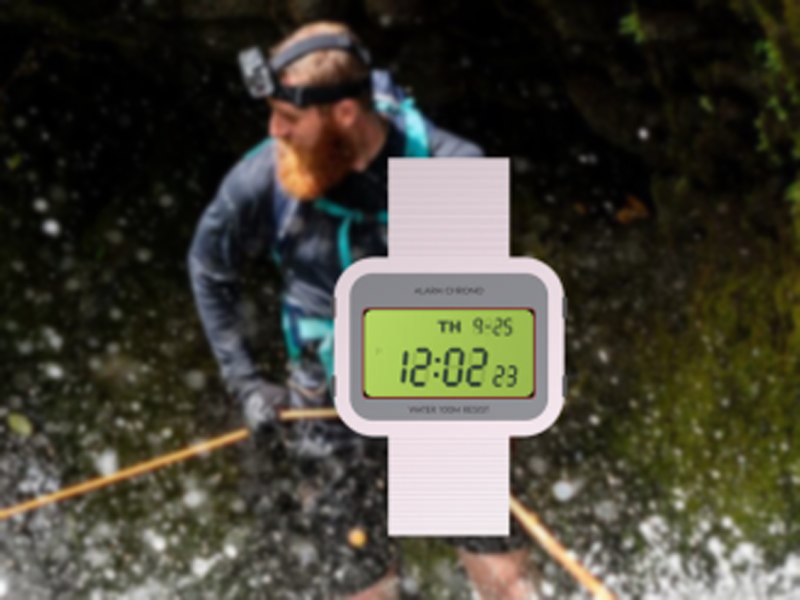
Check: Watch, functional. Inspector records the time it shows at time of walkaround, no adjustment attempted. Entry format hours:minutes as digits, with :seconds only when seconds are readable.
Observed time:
12:02:23
